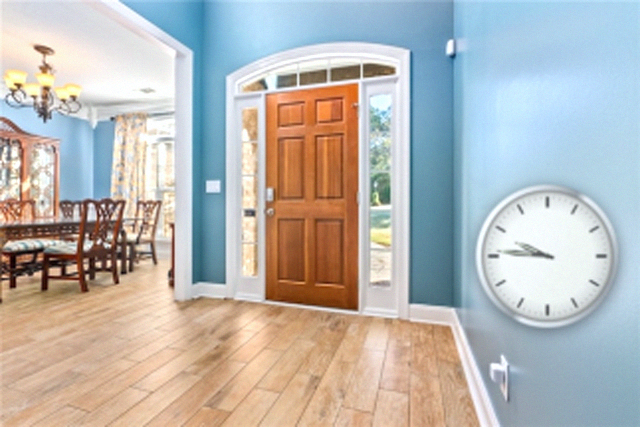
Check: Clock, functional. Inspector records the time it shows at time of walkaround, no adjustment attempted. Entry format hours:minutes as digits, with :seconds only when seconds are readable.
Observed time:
9:46
